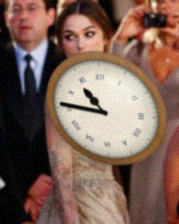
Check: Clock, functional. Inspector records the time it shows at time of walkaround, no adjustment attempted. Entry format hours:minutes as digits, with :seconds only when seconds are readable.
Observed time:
10:46
